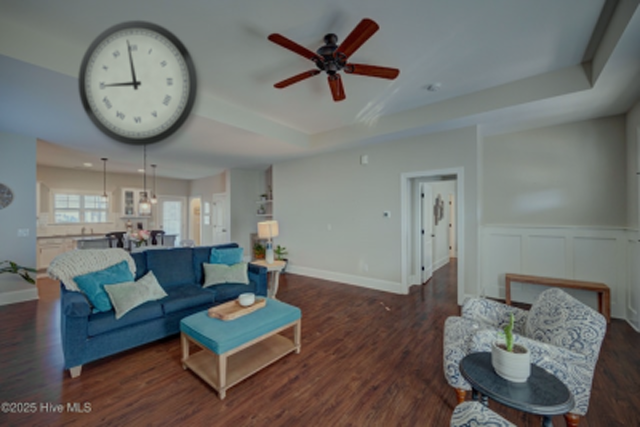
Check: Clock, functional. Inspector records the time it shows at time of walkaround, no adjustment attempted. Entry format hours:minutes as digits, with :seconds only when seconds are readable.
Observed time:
8:59
